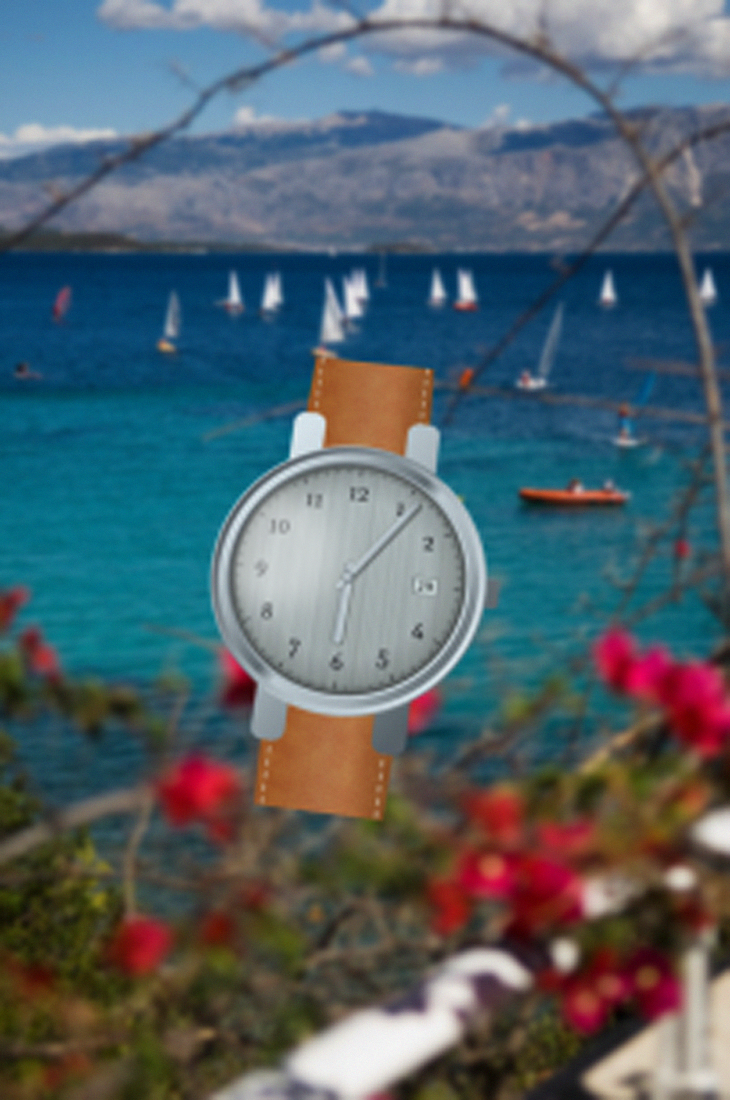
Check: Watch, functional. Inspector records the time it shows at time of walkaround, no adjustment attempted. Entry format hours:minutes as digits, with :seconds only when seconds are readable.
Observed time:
6:06
